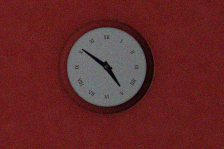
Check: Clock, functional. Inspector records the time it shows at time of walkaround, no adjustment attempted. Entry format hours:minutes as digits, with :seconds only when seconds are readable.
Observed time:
4:51
